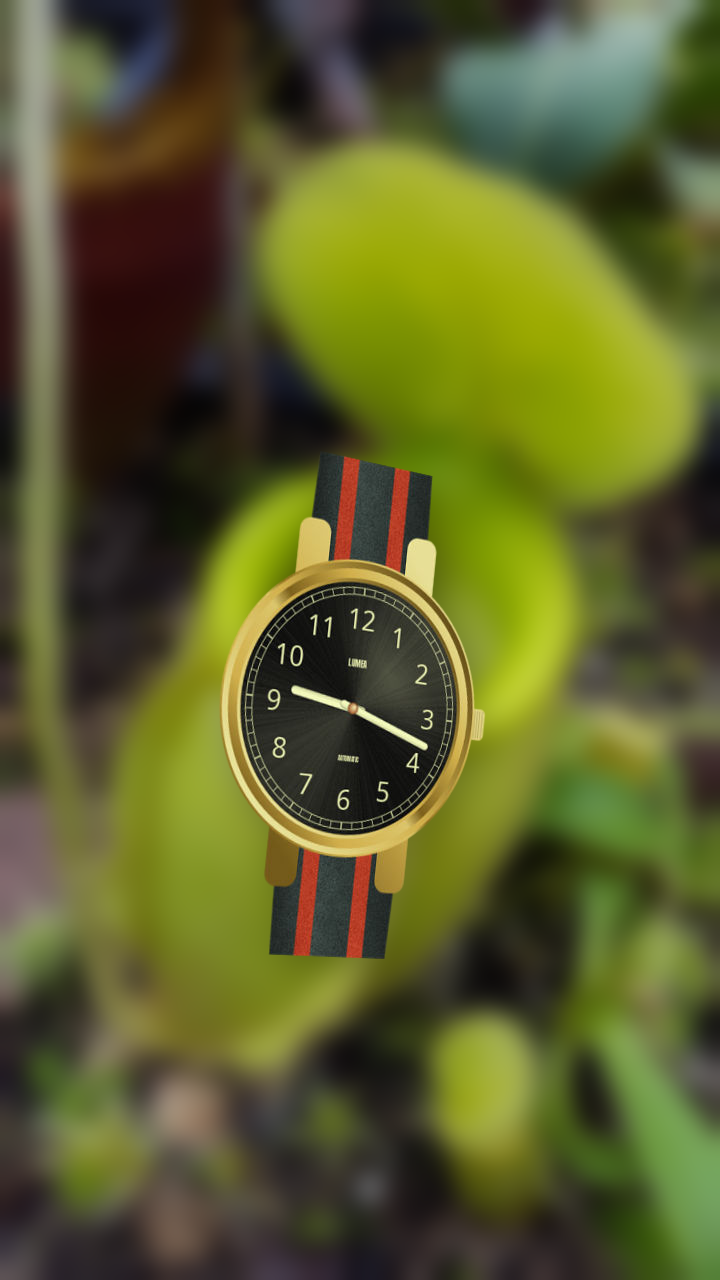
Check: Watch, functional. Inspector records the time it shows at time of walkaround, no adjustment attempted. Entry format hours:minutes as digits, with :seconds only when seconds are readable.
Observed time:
9:18
